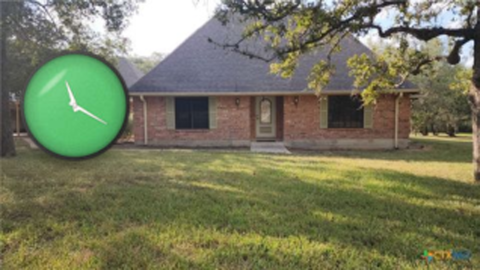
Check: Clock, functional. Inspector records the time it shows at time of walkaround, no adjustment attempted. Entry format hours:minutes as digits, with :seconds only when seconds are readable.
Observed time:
11:20
